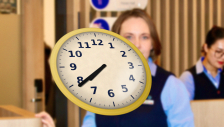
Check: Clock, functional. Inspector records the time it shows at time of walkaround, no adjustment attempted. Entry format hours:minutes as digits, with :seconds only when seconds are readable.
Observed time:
7:39
